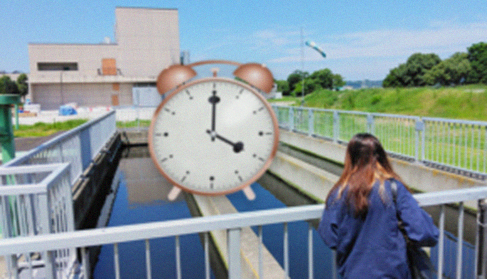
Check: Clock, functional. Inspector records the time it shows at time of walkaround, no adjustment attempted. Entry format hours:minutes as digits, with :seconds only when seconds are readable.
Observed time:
4:00
